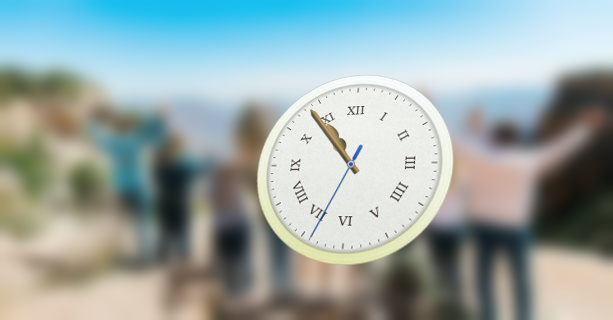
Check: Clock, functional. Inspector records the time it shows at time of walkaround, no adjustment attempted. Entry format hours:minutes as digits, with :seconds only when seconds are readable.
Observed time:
10:53:34
